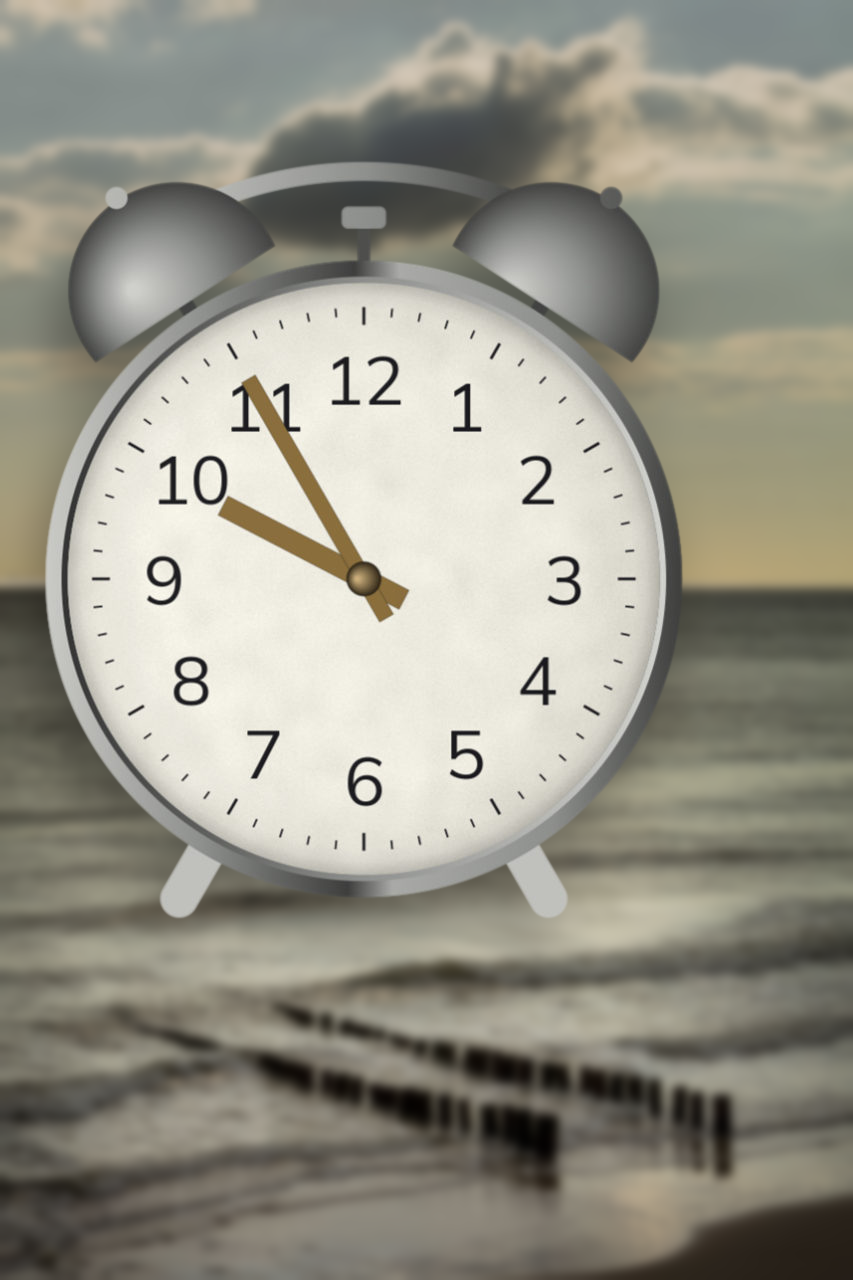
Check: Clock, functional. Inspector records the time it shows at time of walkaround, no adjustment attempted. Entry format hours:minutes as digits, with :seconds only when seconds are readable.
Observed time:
9:55
